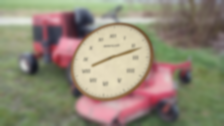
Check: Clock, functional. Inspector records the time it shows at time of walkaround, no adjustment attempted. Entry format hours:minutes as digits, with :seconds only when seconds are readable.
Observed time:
8:12
